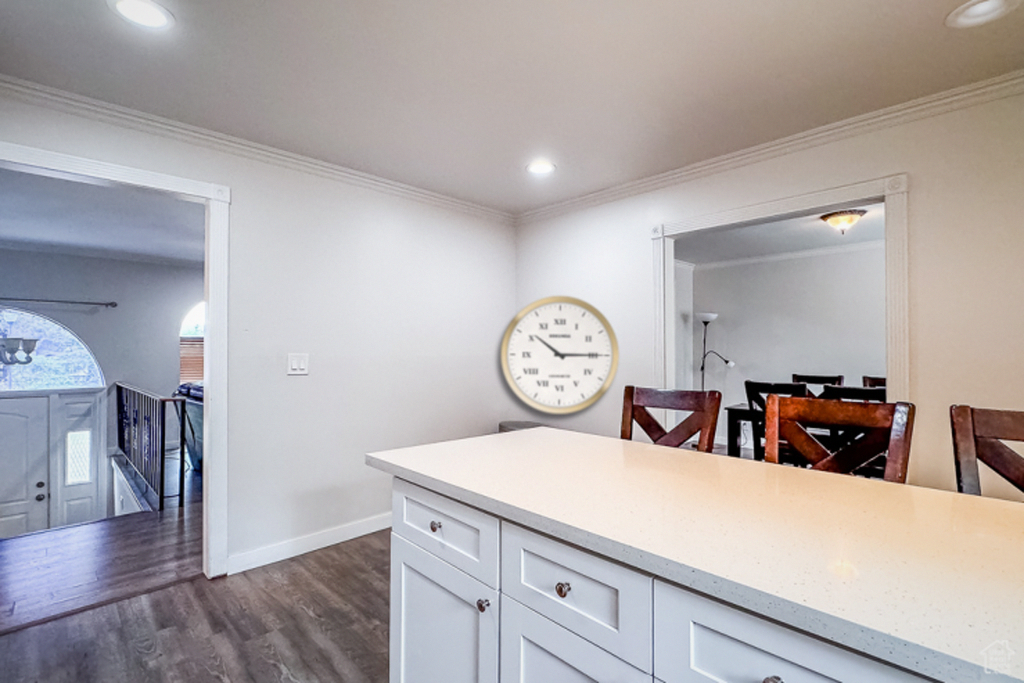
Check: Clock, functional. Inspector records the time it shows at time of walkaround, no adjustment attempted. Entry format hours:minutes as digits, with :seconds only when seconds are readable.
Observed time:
10:15
